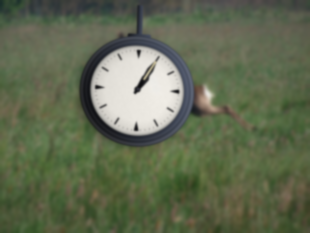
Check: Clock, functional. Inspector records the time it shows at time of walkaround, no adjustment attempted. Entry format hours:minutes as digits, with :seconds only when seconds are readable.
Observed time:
1:05
